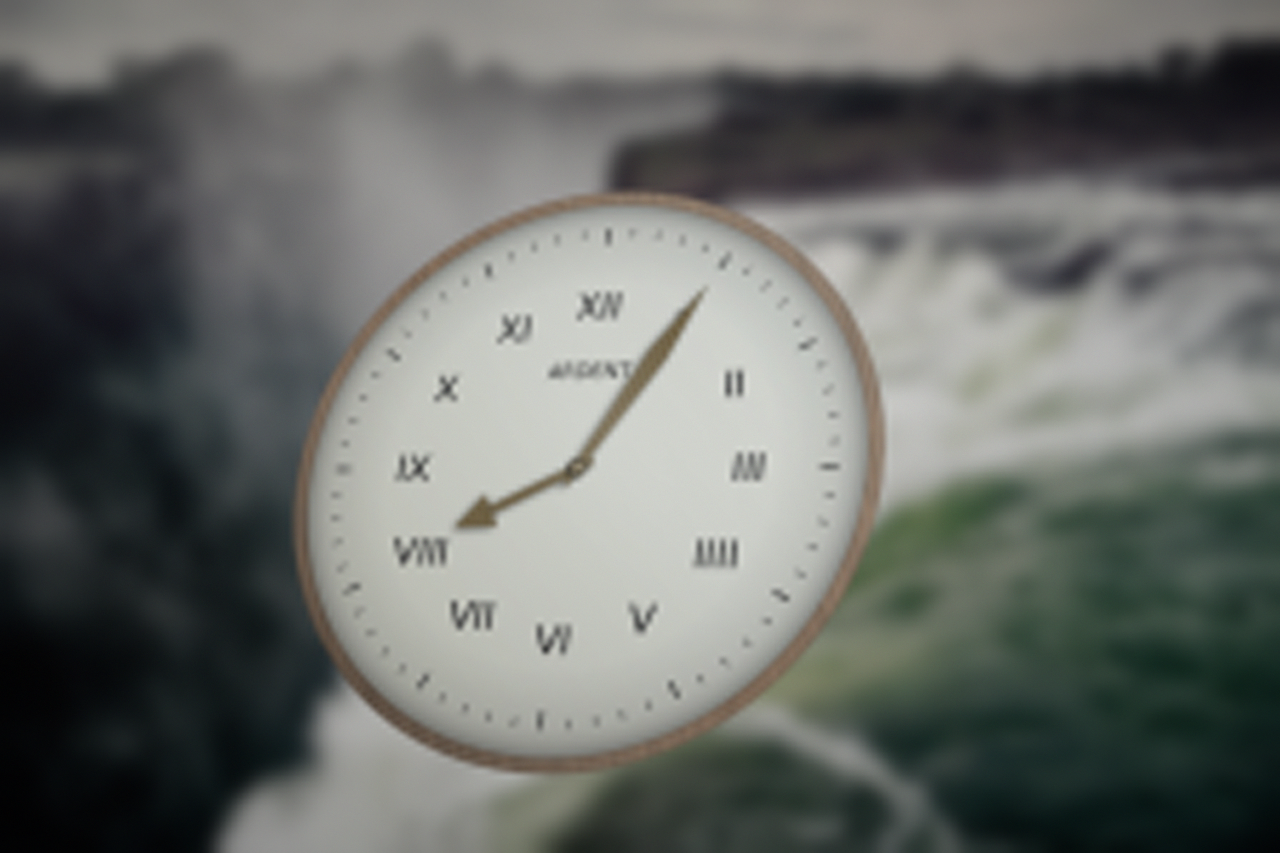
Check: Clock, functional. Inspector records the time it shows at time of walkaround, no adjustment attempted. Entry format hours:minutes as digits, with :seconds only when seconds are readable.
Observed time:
8:05
